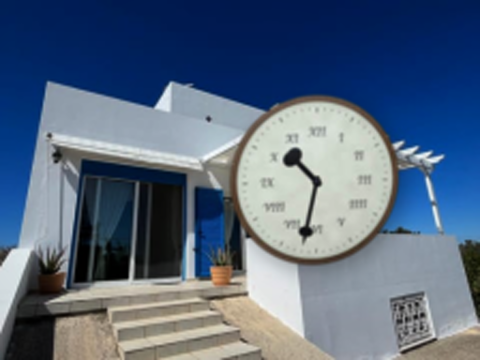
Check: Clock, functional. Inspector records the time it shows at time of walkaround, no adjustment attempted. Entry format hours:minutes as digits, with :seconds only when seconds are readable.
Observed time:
10:32
